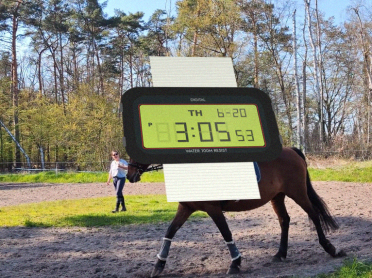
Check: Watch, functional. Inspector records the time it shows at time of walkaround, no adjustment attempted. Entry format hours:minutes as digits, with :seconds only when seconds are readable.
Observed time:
3:05:53
